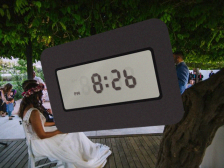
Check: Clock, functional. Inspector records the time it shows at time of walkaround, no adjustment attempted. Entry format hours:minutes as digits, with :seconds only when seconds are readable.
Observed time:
8:26
